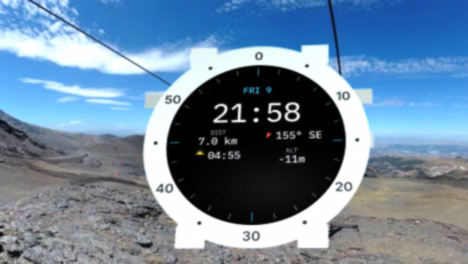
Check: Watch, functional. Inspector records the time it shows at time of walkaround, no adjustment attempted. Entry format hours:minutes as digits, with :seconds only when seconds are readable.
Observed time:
21:58
